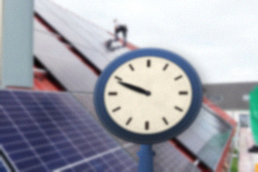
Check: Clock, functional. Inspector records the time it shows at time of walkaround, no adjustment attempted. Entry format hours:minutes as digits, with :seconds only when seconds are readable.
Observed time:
9:49
